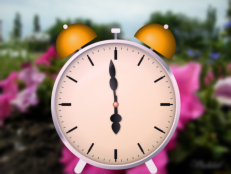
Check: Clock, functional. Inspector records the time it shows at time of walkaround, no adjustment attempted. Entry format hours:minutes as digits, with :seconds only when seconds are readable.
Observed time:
5:59
